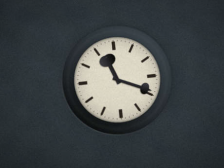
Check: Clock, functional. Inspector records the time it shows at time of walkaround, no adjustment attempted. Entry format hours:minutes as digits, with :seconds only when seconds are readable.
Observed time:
11:19
